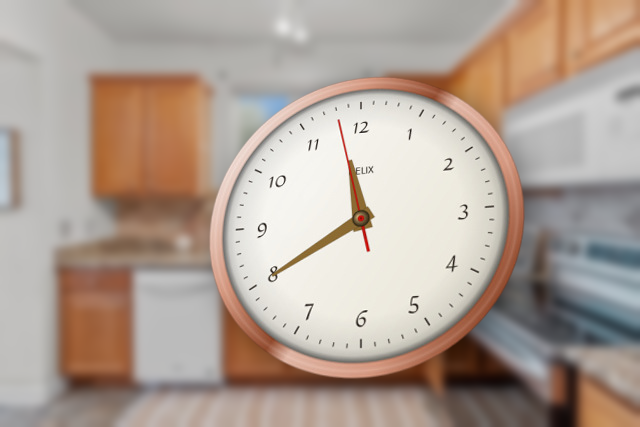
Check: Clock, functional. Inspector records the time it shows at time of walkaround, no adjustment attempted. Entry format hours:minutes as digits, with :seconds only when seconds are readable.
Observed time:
11:39:58
